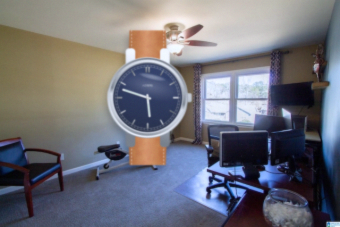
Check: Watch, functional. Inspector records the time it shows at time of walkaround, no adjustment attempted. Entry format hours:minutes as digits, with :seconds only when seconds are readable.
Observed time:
5:48
